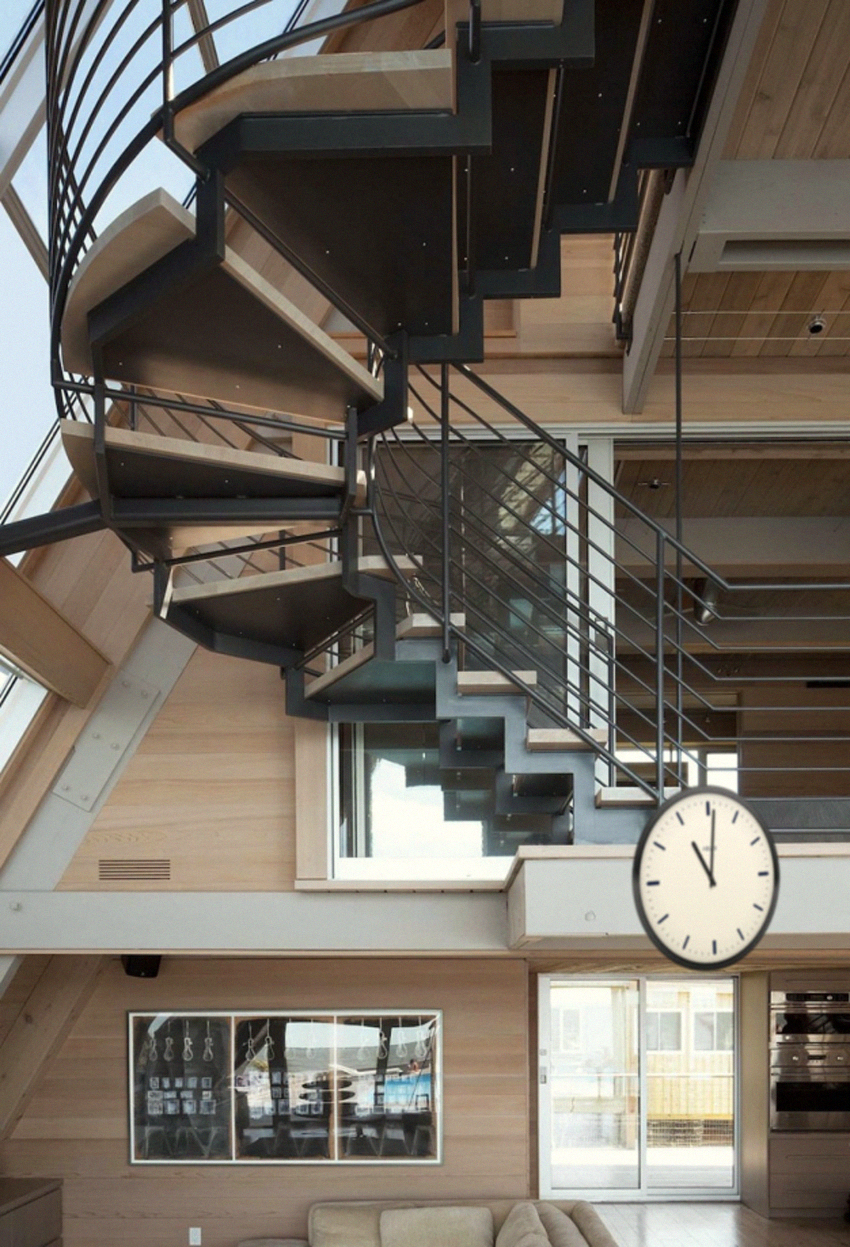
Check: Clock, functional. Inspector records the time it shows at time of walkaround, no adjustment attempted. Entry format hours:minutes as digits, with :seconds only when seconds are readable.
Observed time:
11:01
